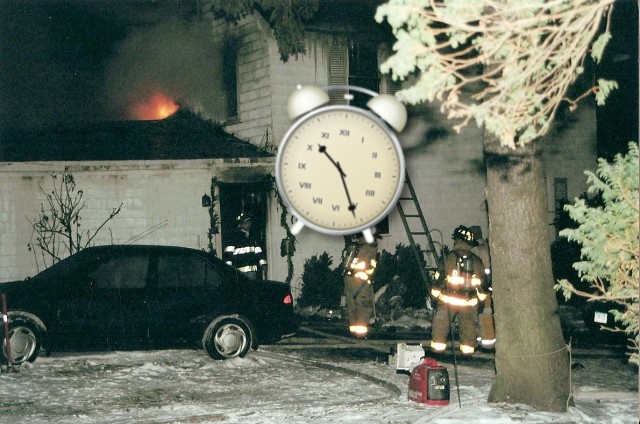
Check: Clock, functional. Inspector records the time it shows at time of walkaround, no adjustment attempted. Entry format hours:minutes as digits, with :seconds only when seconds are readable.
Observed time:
10:26
